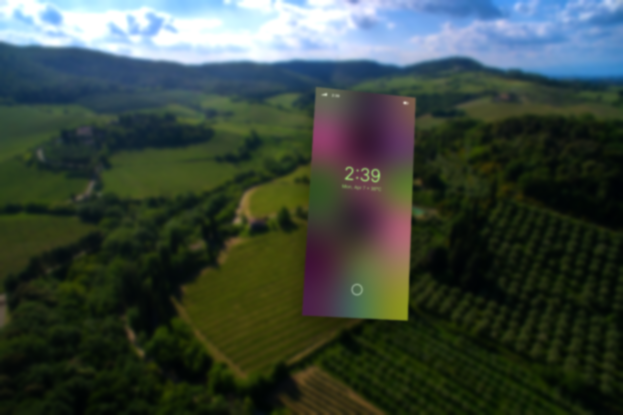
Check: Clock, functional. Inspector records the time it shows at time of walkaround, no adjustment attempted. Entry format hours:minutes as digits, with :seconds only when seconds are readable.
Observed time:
2:39
